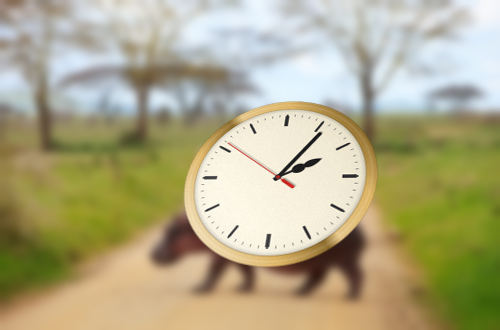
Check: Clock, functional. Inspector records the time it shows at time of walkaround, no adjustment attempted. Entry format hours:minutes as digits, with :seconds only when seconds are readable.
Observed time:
2:05:51
